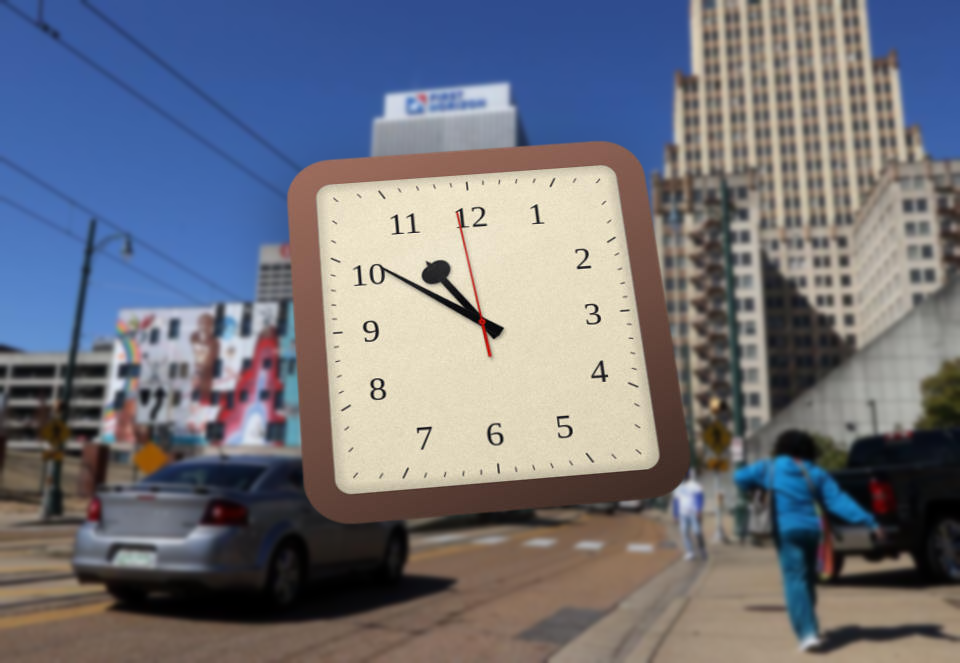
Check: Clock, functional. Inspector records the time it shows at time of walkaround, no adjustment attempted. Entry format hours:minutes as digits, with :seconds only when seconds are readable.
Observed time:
10:50:59
